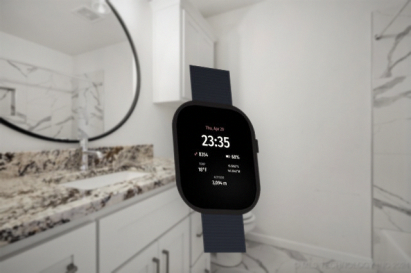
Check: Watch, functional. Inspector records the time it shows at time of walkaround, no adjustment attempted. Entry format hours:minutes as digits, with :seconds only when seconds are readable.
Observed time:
23:35
